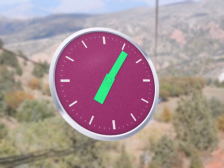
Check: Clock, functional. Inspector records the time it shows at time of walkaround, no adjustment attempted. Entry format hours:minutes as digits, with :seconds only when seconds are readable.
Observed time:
7:06
